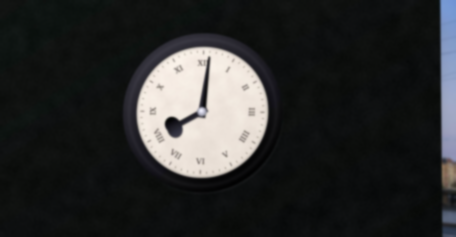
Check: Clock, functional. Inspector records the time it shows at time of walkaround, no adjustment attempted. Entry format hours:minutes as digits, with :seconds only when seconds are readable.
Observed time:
8:01
